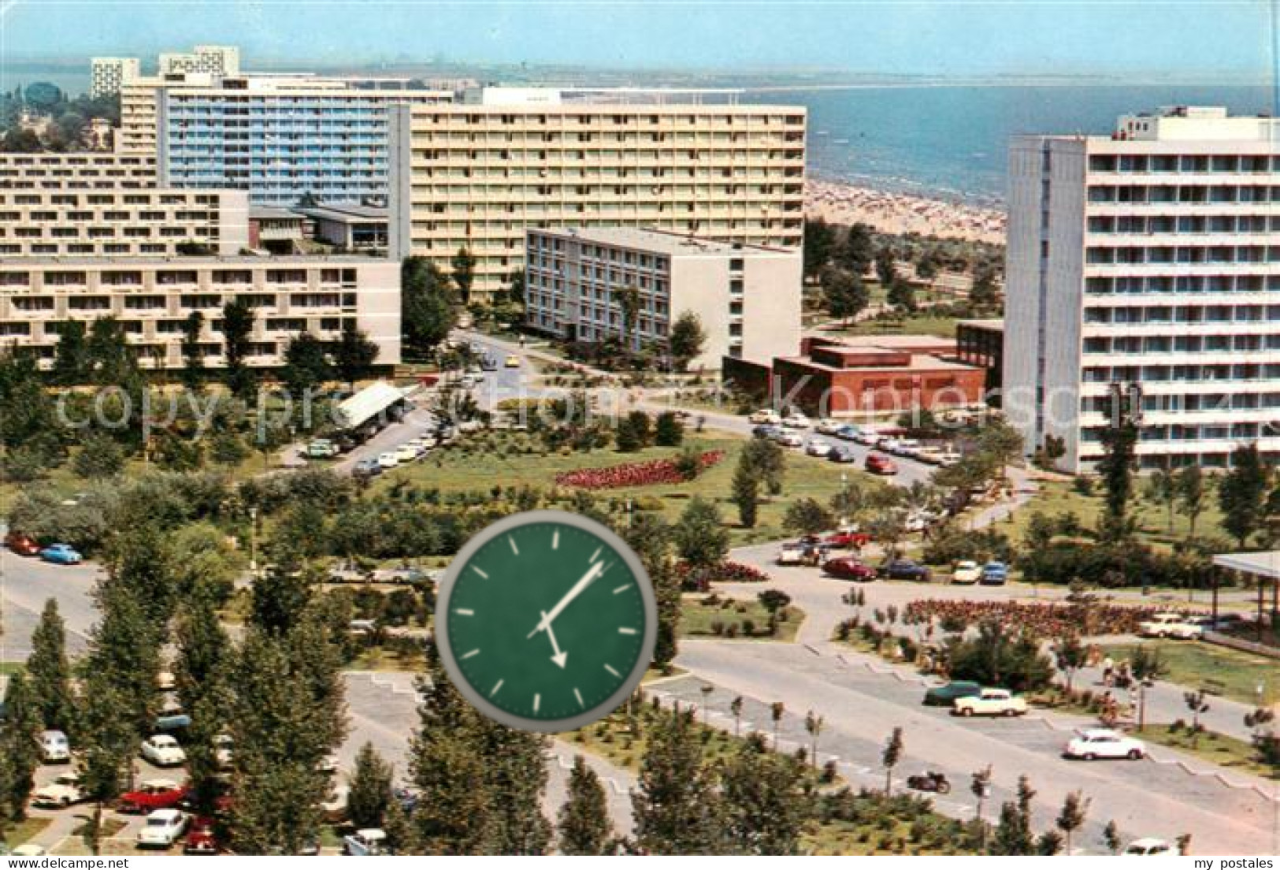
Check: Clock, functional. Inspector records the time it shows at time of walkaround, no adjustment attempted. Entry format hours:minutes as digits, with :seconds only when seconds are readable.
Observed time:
5:06:07
